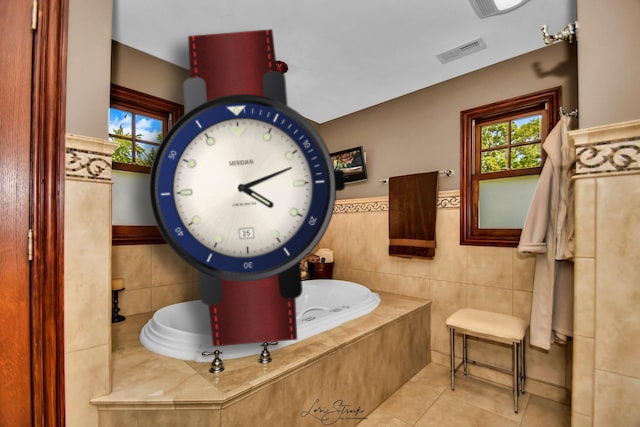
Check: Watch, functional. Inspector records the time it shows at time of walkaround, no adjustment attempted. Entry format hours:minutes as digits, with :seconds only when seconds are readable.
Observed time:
4:12
